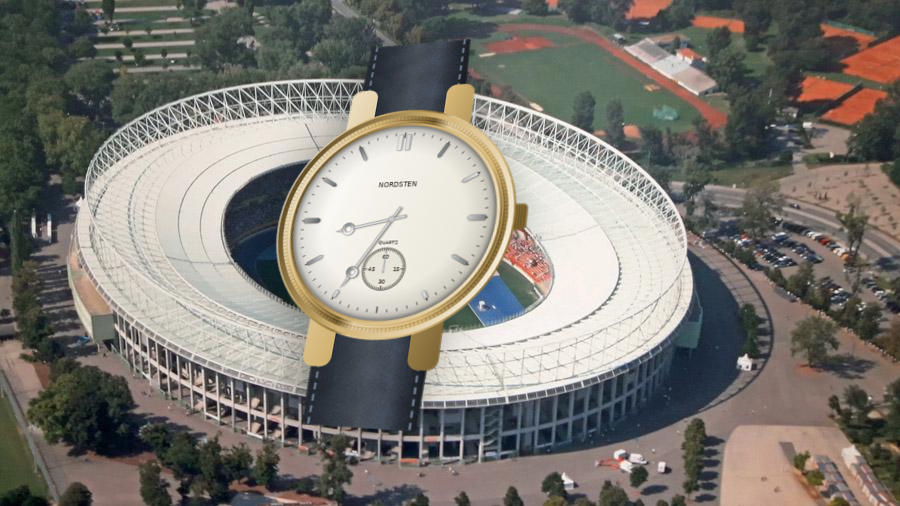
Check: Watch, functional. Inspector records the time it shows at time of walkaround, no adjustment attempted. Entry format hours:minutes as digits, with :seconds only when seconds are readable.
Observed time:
8:35
